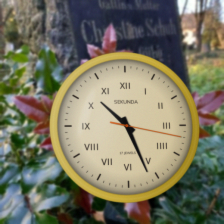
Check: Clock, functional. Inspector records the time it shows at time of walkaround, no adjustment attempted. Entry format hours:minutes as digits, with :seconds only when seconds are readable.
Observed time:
10:26:17
